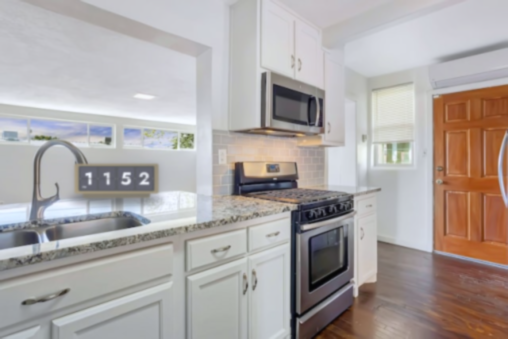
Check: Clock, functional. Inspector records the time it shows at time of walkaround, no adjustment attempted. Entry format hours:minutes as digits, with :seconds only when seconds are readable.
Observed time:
11:52
